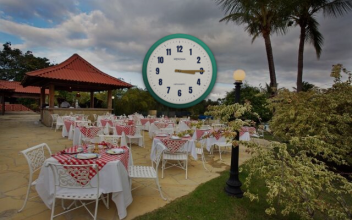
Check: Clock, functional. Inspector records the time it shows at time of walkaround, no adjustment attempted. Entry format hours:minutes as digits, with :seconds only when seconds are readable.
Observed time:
3:15
